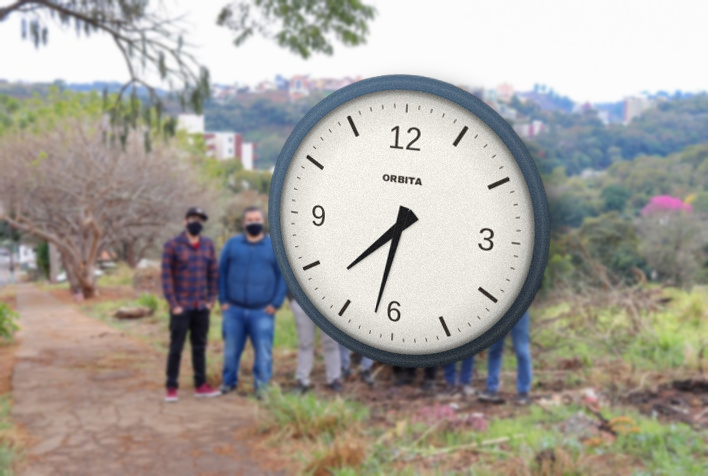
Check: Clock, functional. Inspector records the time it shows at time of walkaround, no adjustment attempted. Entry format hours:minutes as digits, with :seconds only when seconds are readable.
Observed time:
7:32
